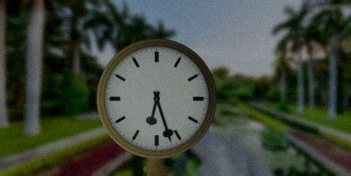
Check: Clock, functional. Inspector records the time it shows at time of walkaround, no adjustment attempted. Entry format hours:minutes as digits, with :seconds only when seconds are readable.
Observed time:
6:27
